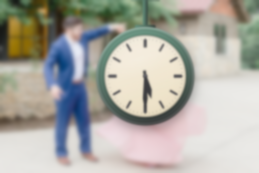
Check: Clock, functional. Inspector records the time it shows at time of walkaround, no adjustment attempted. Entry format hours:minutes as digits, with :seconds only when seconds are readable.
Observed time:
5:30
